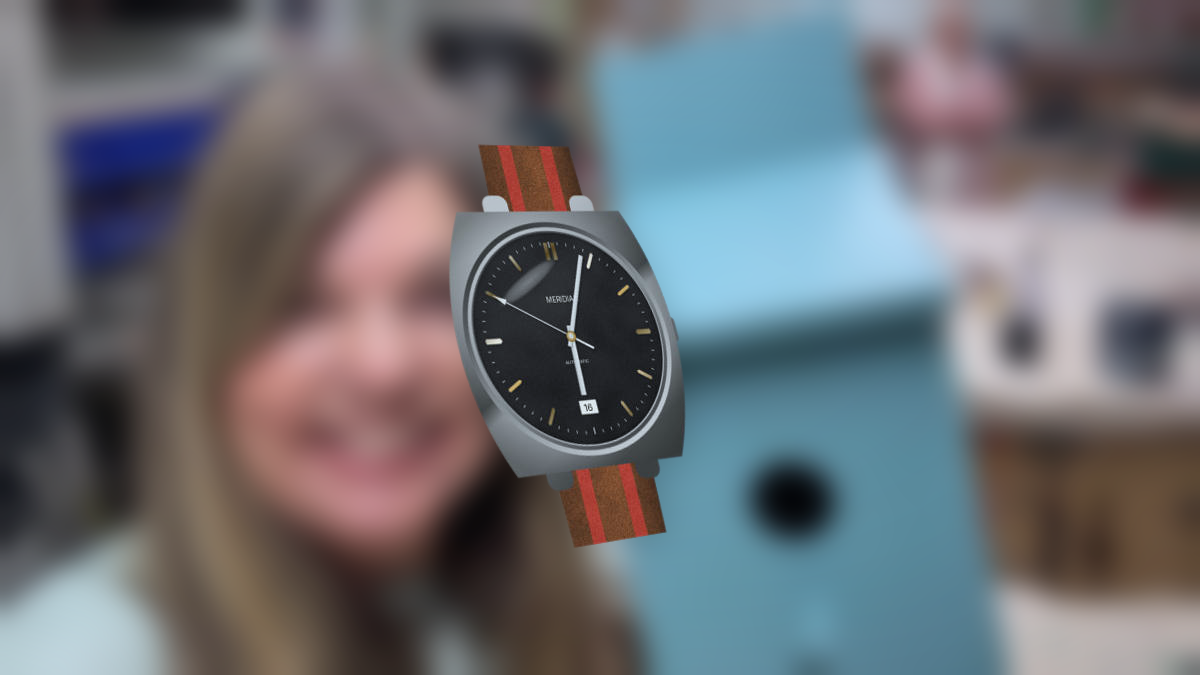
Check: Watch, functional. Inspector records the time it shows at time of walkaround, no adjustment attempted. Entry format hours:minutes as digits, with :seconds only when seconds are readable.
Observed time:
6:03:50
